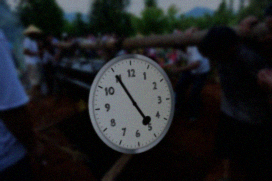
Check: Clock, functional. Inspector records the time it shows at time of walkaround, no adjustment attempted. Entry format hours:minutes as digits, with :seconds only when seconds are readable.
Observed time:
4:55
